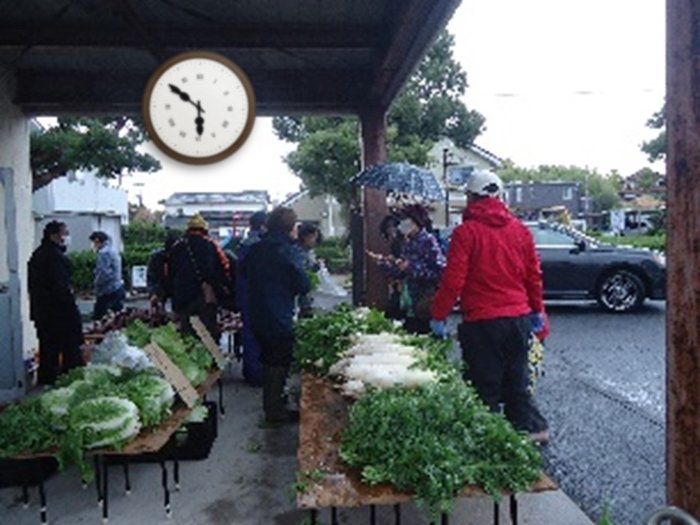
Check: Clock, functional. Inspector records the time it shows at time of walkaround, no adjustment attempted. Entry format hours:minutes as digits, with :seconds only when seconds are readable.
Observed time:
5:51
